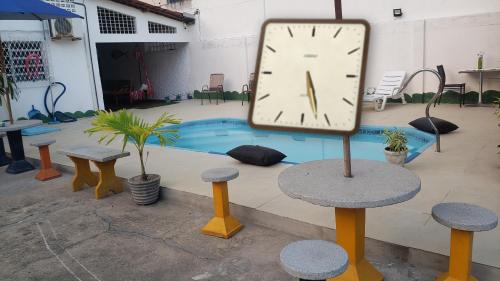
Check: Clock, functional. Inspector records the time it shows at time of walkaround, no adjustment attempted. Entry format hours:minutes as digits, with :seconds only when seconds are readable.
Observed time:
5:27
